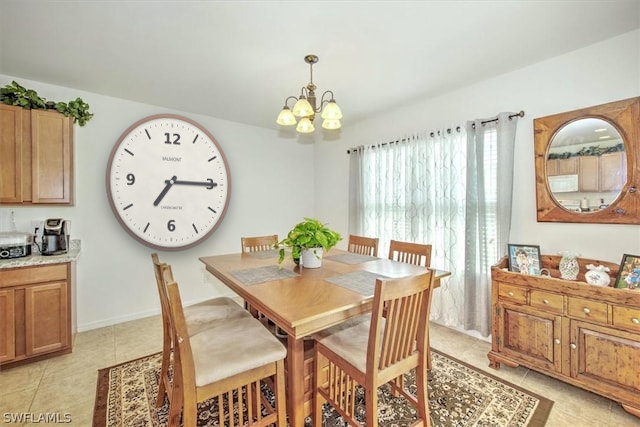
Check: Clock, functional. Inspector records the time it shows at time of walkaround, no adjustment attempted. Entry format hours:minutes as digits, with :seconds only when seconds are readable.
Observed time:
7:15
